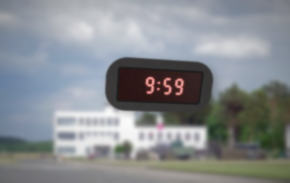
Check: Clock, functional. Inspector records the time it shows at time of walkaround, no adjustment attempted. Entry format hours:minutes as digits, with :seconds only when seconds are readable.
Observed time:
9:59
